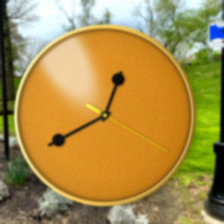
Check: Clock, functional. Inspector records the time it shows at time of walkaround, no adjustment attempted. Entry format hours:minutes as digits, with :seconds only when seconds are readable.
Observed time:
12:40:20
